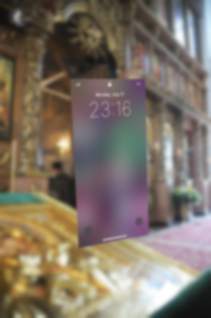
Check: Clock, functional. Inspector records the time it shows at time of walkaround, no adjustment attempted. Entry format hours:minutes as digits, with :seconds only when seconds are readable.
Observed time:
23:16
